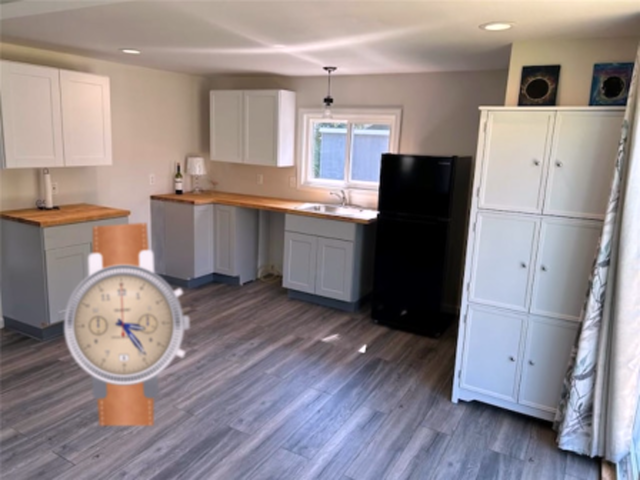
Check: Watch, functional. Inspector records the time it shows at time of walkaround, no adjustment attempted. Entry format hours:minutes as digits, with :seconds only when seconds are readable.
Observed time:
3:24
